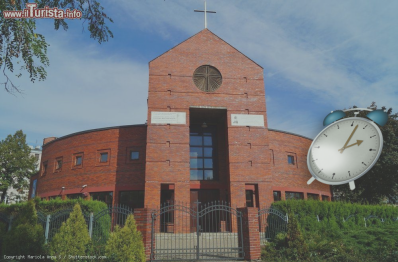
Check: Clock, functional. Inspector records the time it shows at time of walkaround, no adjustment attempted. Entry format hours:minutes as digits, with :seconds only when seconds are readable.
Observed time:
2:02
